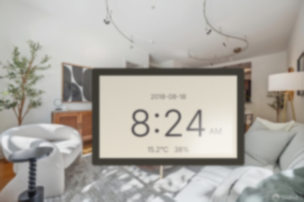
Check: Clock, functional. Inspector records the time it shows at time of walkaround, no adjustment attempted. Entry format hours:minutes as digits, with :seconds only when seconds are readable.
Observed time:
8:24
